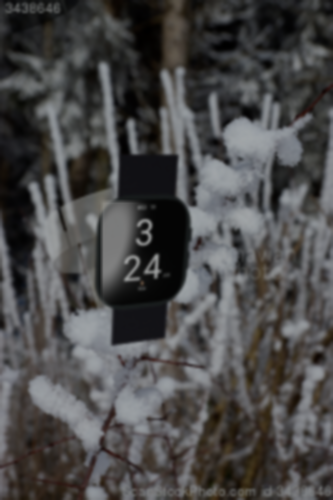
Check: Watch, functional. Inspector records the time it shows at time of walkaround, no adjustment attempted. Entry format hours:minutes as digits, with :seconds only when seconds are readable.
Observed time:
3:24
